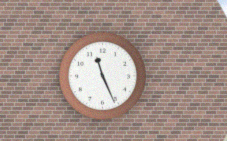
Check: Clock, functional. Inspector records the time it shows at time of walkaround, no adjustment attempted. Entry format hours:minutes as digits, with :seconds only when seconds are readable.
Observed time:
11:26
